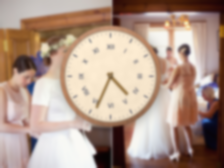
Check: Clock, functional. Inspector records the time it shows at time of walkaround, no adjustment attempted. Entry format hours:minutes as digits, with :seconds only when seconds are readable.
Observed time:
4:34
